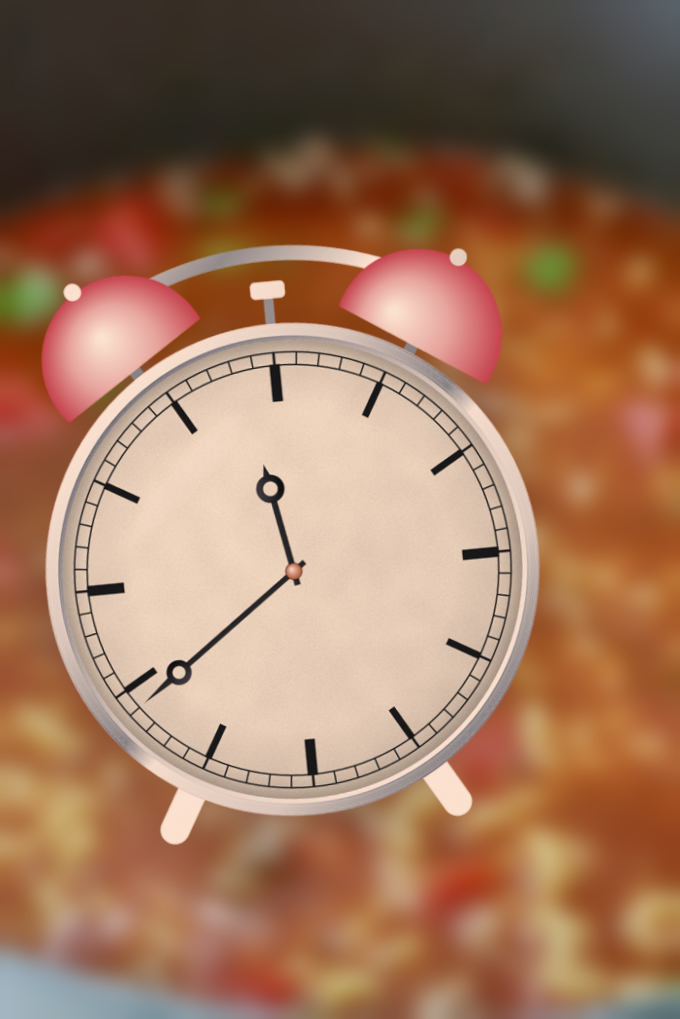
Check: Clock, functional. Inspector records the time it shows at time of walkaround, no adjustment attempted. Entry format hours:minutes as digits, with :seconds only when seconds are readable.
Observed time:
11:39
